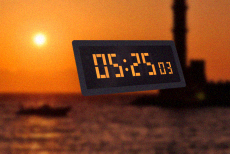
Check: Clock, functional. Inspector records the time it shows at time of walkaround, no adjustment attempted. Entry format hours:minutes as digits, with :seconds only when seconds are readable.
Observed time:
5:25:03
